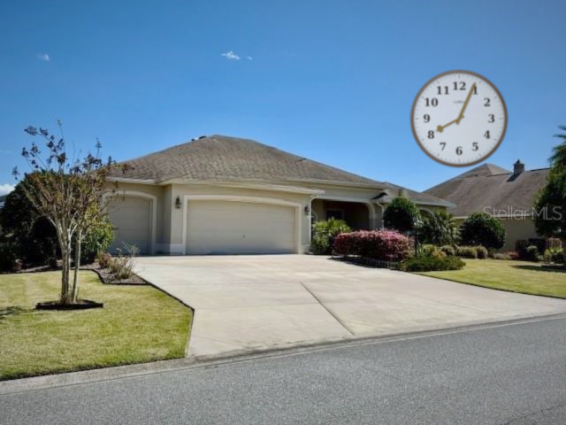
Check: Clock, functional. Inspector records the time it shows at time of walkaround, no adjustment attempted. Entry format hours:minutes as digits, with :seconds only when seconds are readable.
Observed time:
8:04
